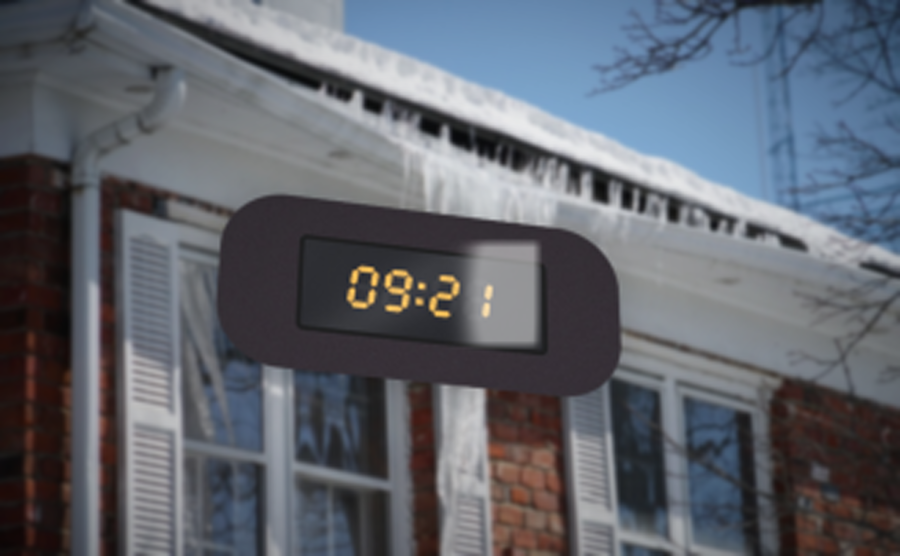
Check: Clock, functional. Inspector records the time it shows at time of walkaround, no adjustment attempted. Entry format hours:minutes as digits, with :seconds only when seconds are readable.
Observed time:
9:21
